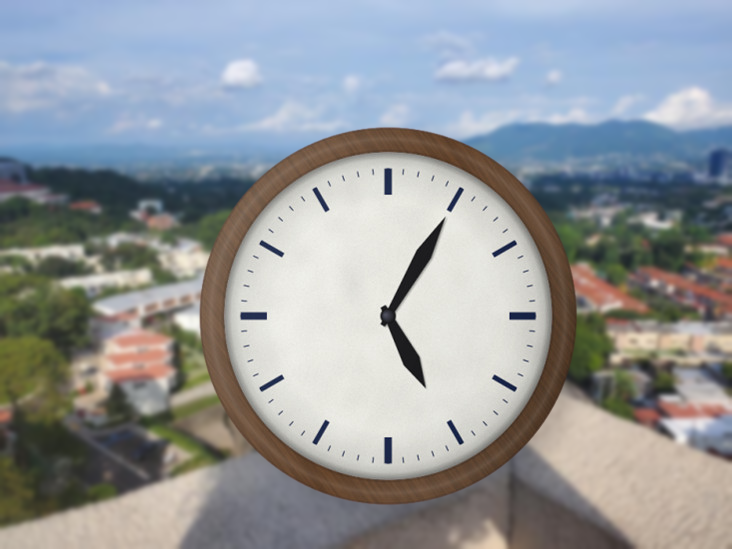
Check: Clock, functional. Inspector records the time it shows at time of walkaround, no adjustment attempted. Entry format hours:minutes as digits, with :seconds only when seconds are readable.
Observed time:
5:05
